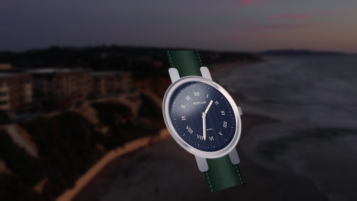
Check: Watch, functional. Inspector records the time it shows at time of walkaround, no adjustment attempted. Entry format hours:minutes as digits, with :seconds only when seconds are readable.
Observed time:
1:33
